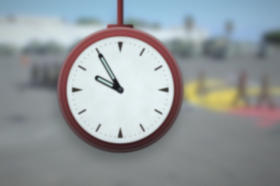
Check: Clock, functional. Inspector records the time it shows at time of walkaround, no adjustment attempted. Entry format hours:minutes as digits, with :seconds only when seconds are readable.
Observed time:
9:55
